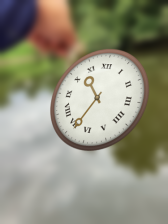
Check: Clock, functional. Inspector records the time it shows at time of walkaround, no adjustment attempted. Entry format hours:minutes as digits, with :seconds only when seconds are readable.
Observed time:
10:34
